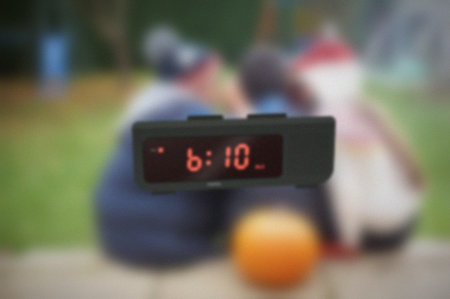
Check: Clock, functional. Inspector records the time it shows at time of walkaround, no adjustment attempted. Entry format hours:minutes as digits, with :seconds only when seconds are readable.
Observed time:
6:10
